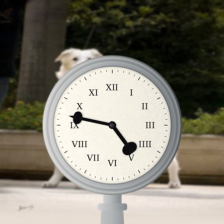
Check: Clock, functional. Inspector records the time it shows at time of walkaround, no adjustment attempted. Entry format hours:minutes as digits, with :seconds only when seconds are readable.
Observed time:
4:47
